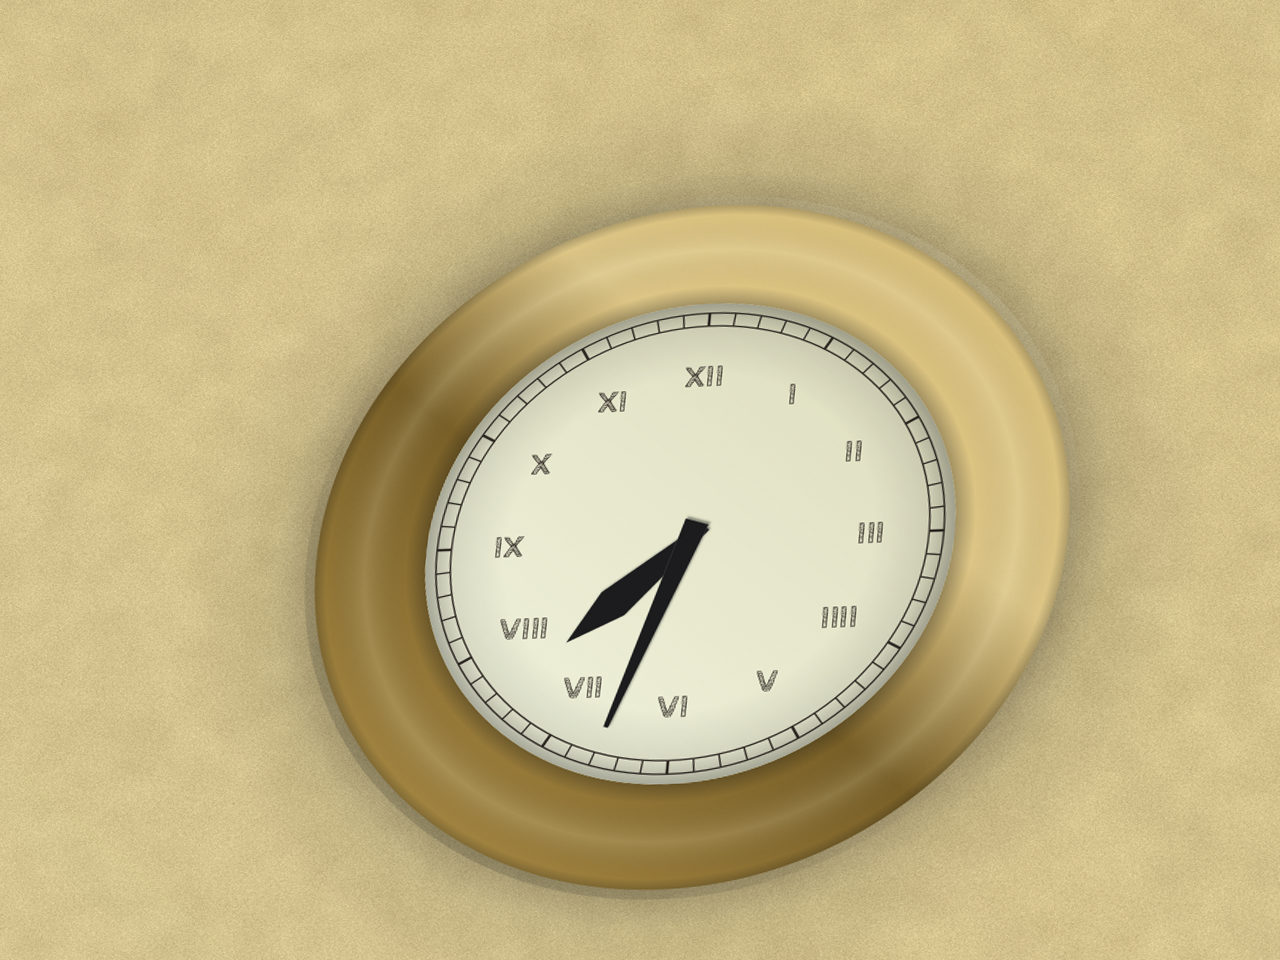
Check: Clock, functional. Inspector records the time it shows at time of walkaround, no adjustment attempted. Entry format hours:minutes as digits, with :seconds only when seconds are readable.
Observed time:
7:33
